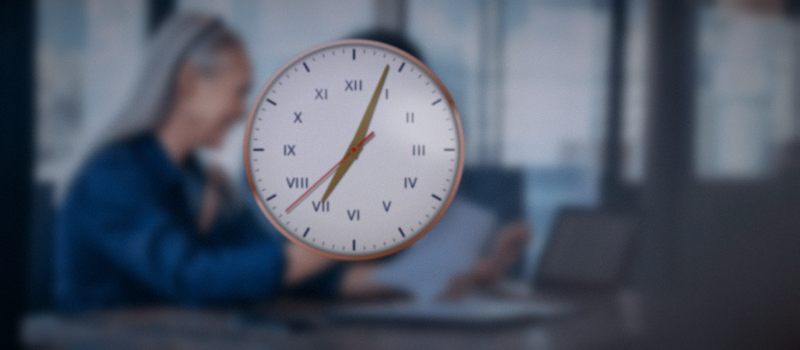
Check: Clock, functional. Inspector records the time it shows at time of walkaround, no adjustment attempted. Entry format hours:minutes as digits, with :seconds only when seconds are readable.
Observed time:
7:03:38
